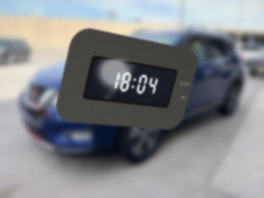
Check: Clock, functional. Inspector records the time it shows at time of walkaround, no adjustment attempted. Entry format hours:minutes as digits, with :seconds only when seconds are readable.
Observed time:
18:04
